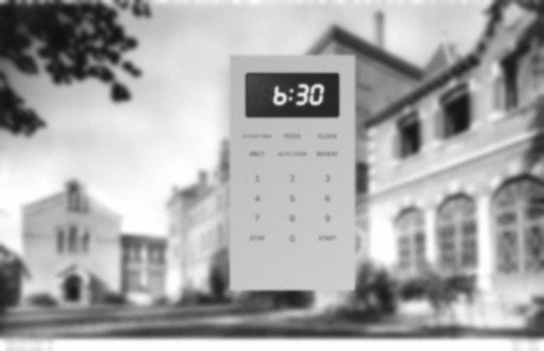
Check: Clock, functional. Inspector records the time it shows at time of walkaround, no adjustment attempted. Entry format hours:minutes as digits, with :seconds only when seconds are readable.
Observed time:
6:30
